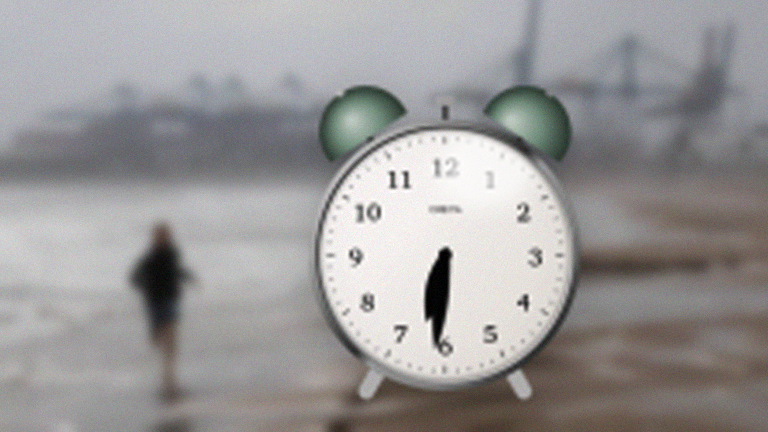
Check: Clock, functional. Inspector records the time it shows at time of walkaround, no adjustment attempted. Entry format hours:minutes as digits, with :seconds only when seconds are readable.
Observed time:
6:31
